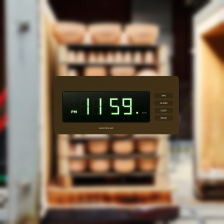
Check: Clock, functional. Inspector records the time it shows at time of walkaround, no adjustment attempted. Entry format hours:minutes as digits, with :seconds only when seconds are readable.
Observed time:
11:59
